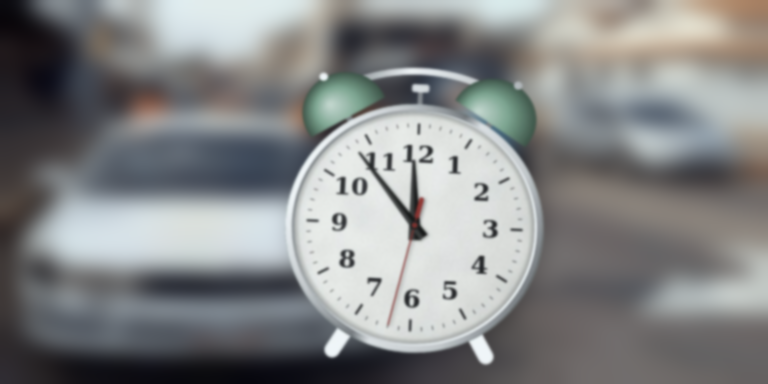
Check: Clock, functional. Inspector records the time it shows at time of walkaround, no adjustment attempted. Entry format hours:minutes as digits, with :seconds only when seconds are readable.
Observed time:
11:53:32
